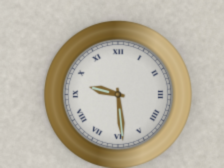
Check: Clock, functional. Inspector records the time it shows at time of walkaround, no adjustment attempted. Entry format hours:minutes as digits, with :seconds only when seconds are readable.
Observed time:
9:29
